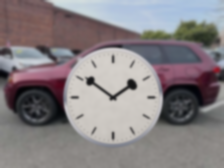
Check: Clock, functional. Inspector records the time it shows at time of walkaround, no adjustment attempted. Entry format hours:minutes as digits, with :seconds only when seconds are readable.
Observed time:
1:51
